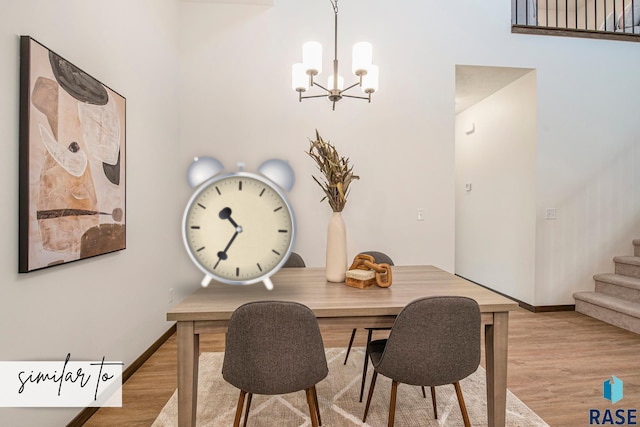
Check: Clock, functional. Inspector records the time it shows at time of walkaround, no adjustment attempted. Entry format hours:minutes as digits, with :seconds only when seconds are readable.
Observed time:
10:35
